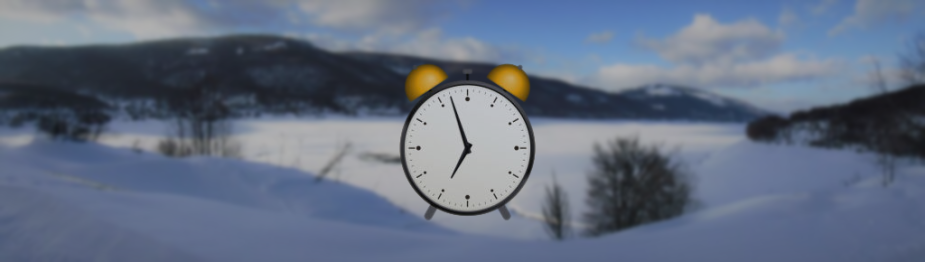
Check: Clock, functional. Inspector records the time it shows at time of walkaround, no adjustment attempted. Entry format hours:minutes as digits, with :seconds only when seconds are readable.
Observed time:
6:57
